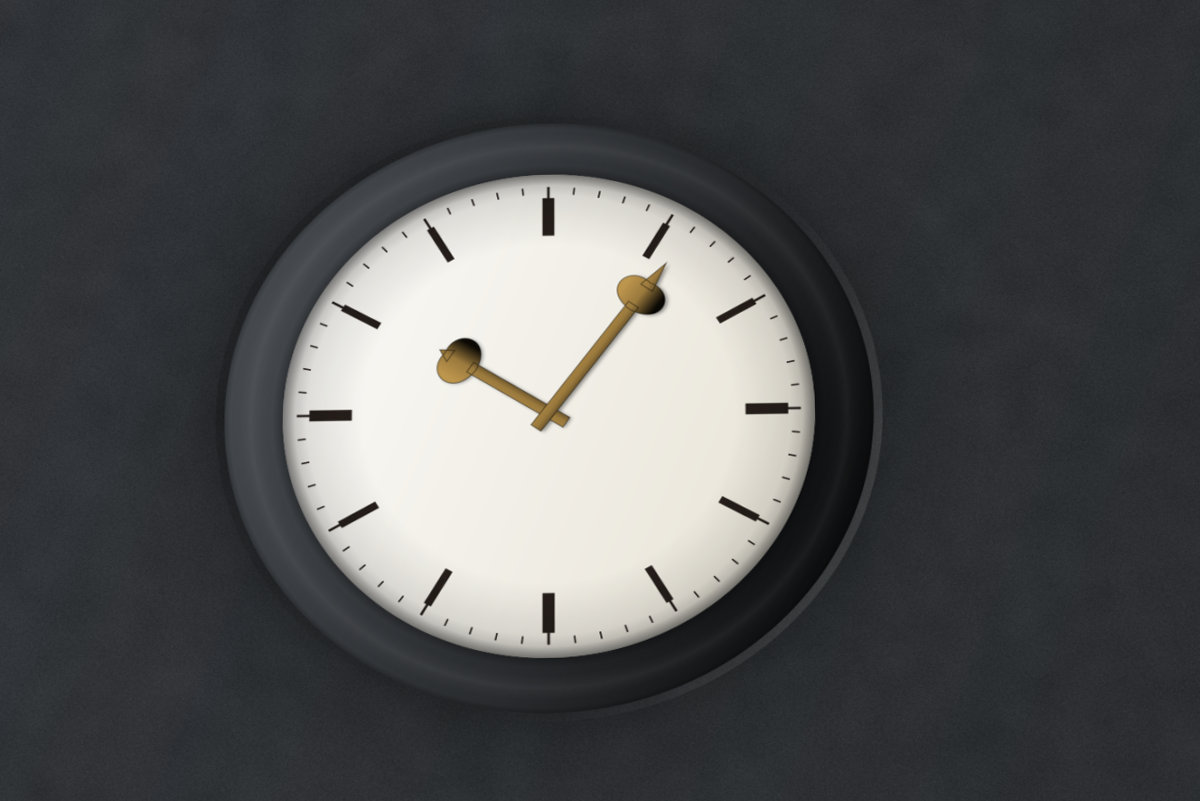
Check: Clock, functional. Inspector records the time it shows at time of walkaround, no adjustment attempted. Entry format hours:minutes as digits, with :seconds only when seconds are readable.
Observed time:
10:06
